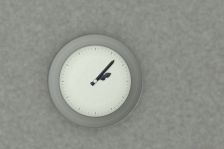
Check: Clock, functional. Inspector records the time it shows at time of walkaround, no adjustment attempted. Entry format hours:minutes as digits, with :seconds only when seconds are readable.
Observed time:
2:07
